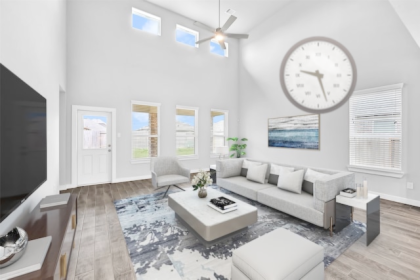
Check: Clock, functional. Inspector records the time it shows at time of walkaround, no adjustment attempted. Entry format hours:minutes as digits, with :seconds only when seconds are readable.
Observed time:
9:27
